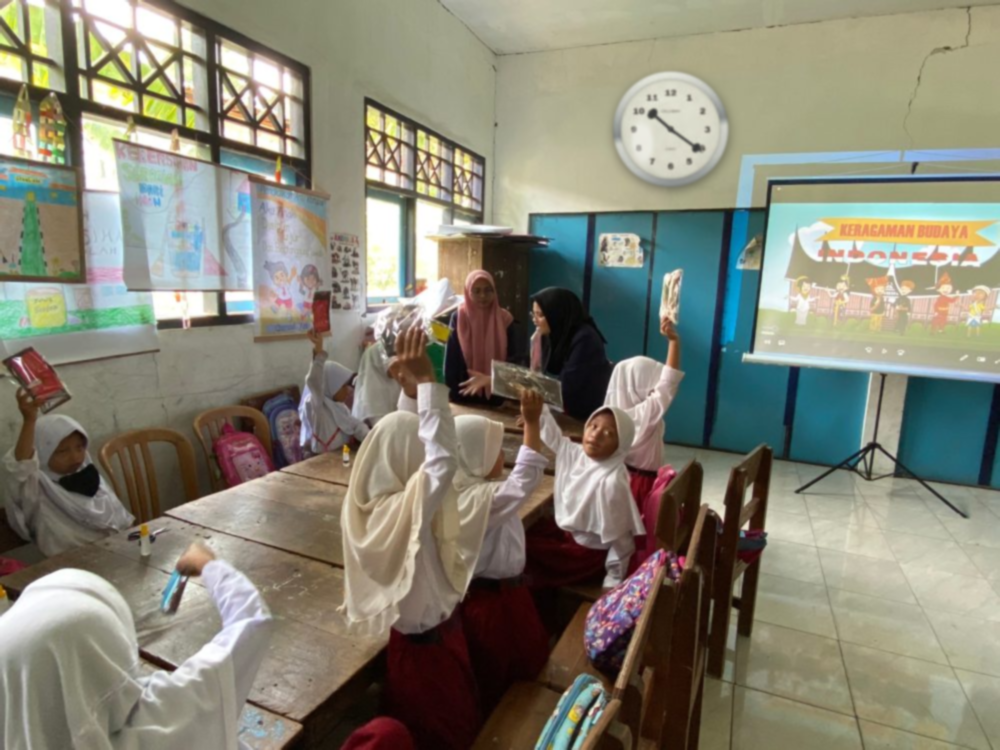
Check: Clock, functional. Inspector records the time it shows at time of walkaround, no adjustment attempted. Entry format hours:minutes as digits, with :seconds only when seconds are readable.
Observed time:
10:21
